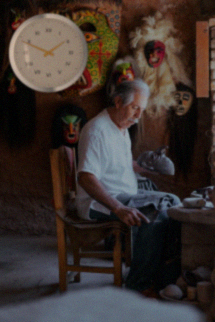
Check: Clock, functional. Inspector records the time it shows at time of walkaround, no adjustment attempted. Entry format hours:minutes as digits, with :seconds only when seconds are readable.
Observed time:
1:49
